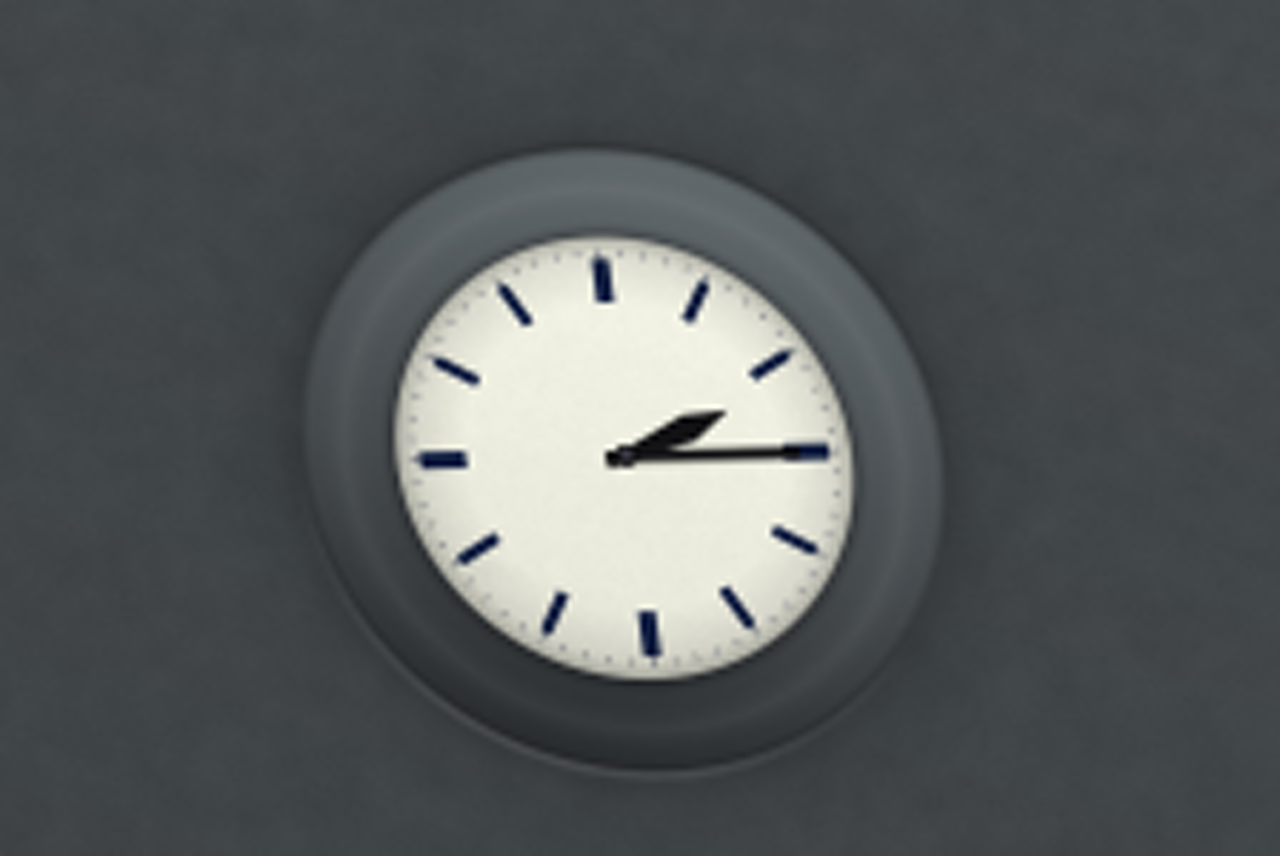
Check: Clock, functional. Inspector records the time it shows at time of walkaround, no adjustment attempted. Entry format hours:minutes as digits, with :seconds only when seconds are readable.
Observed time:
2:15
